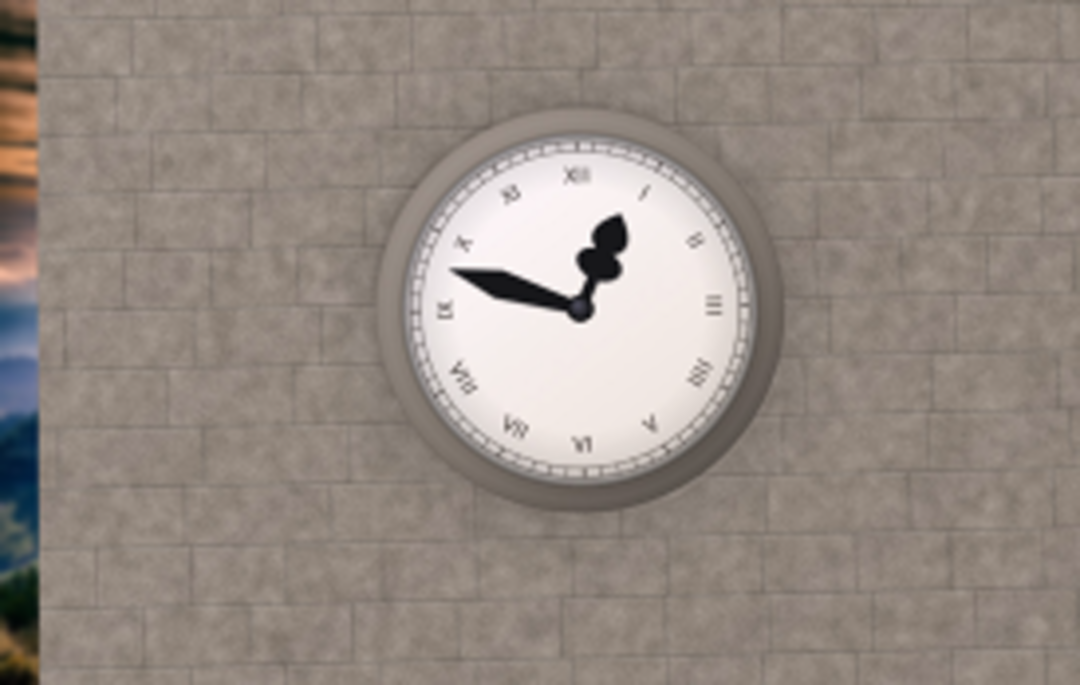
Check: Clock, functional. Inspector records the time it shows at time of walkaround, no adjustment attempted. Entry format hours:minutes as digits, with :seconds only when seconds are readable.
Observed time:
12:48
